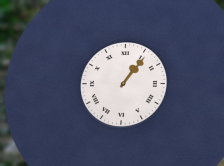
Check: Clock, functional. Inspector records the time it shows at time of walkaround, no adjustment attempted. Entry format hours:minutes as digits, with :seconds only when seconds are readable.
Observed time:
1:06
